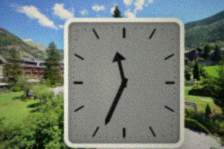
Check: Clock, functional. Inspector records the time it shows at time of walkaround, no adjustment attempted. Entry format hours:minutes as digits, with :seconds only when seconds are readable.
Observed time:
11:34
